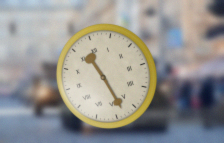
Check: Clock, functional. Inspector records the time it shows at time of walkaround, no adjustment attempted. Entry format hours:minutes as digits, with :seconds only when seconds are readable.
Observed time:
11:28
